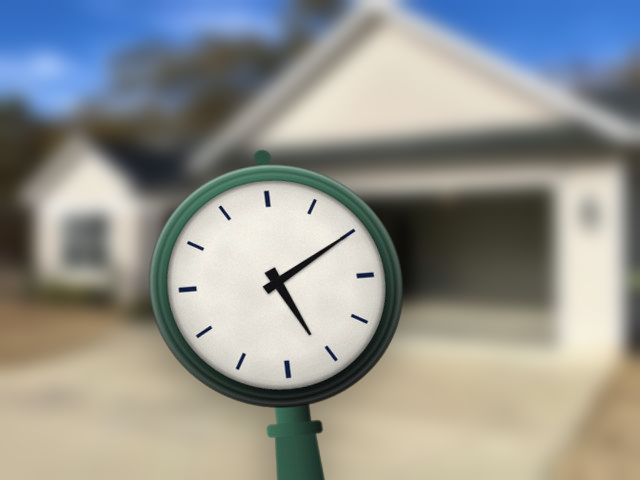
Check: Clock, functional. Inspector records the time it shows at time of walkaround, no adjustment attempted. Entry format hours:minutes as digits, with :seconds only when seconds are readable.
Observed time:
5:10
